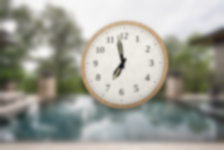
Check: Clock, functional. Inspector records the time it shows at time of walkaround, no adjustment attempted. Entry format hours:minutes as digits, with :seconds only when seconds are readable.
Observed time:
6:58
